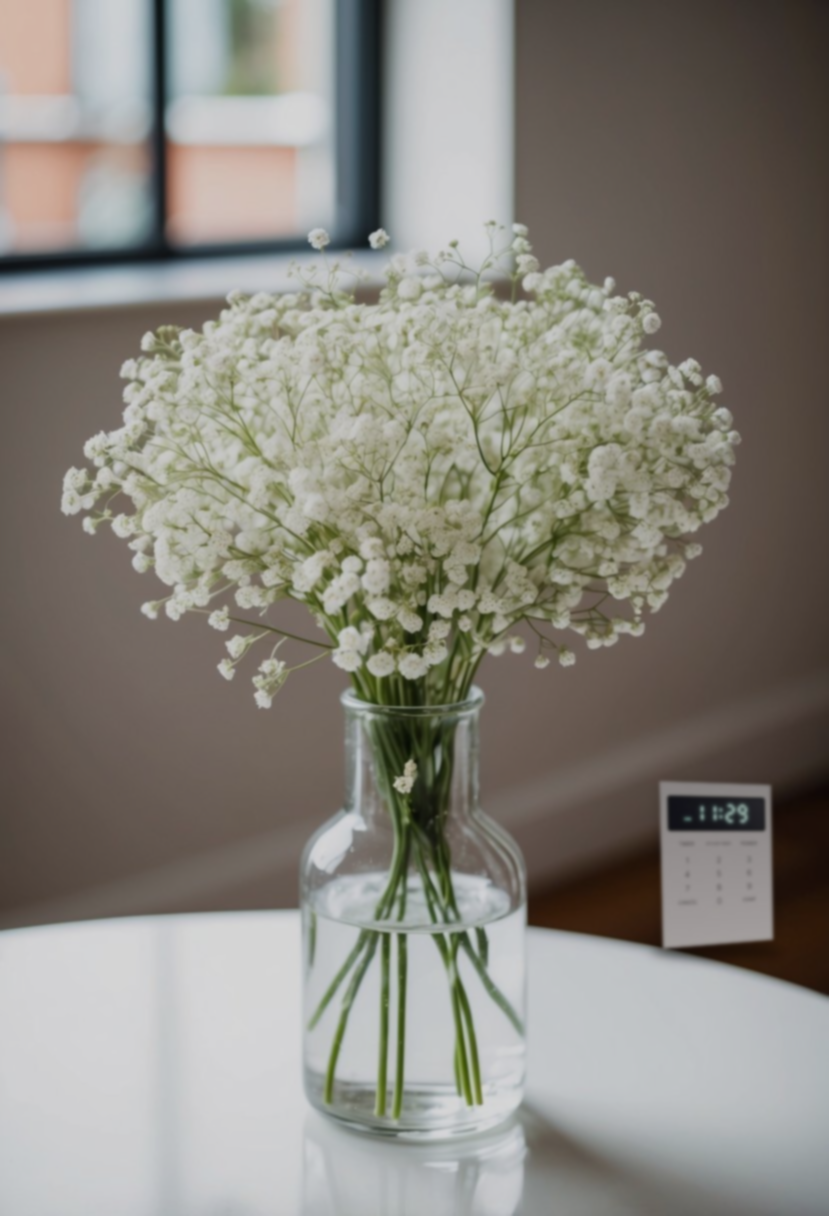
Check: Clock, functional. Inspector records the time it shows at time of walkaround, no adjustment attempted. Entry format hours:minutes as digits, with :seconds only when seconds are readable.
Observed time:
11:29
